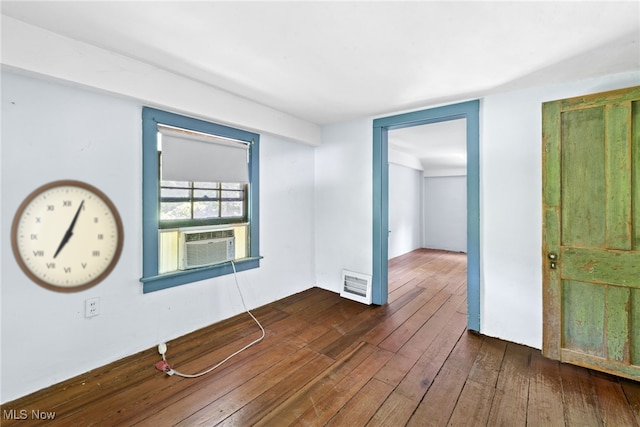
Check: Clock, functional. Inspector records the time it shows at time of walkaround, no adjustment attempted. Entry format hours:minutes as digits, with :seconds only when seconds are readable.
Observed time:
7:04
